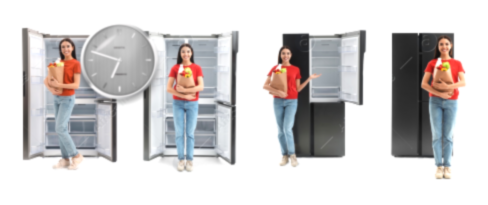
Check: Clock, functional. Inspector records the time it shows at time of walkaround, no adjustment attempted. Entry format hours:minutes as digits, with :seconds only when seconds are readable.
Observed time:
6:48
